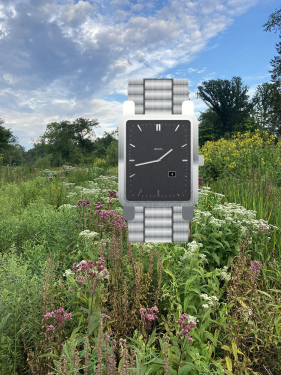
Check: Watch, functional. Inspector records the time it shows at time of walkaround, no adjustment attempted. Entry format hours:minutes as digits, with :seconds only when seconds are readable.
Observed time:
1:43
